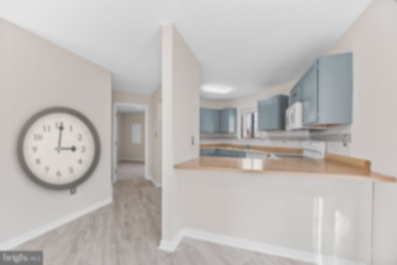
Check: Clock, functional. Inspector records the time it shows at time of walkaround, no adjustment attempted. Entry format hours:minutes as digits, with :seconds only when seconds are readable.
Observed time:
3:01
